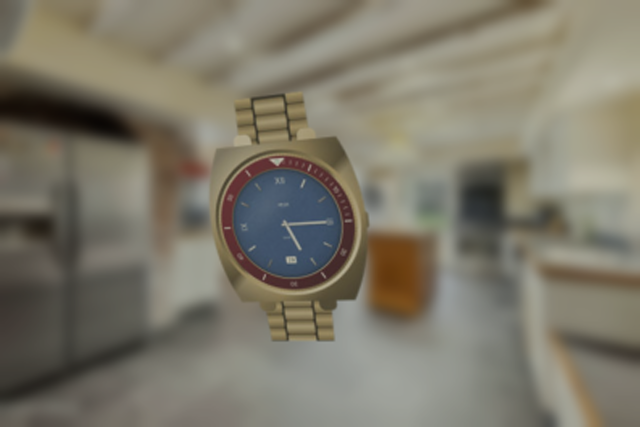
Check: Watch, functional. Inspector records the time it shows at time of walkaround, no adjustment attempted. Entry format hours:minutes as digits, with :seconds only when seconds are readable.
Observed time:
5:15
